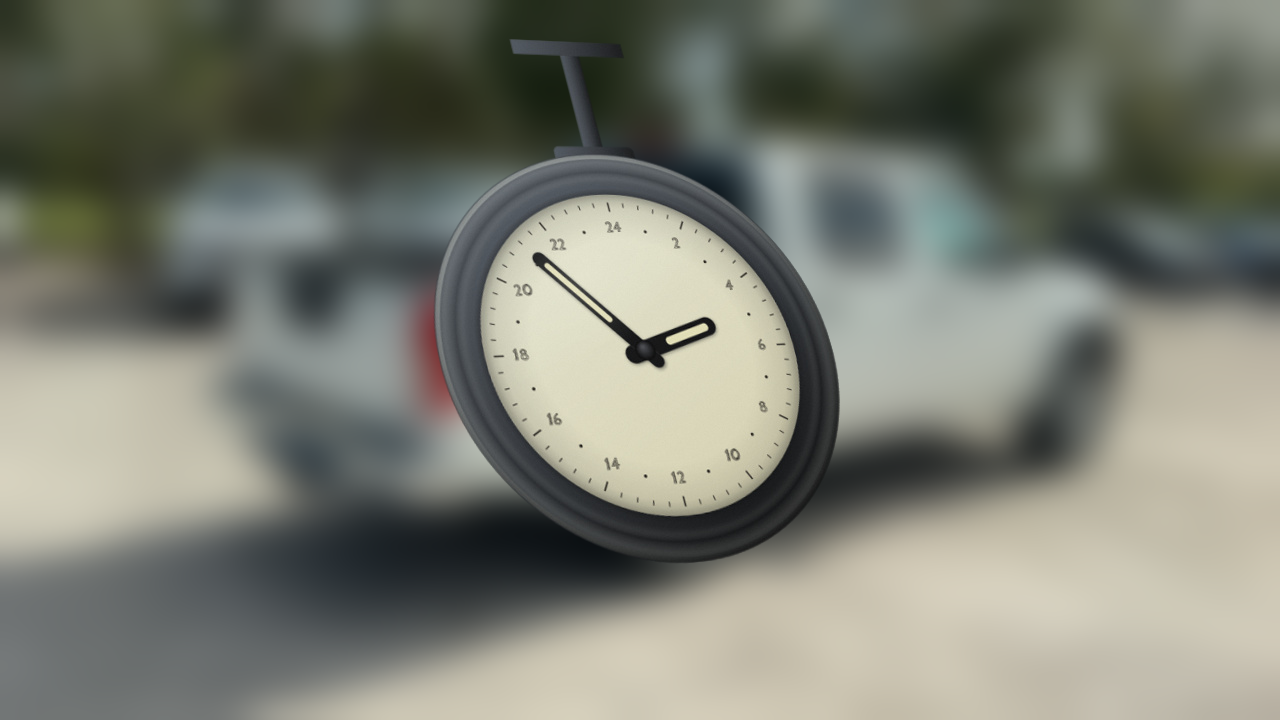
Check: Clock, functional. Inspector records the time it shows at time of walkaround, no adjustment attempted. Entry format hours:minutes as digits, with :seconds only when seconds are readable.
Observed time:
4:53
